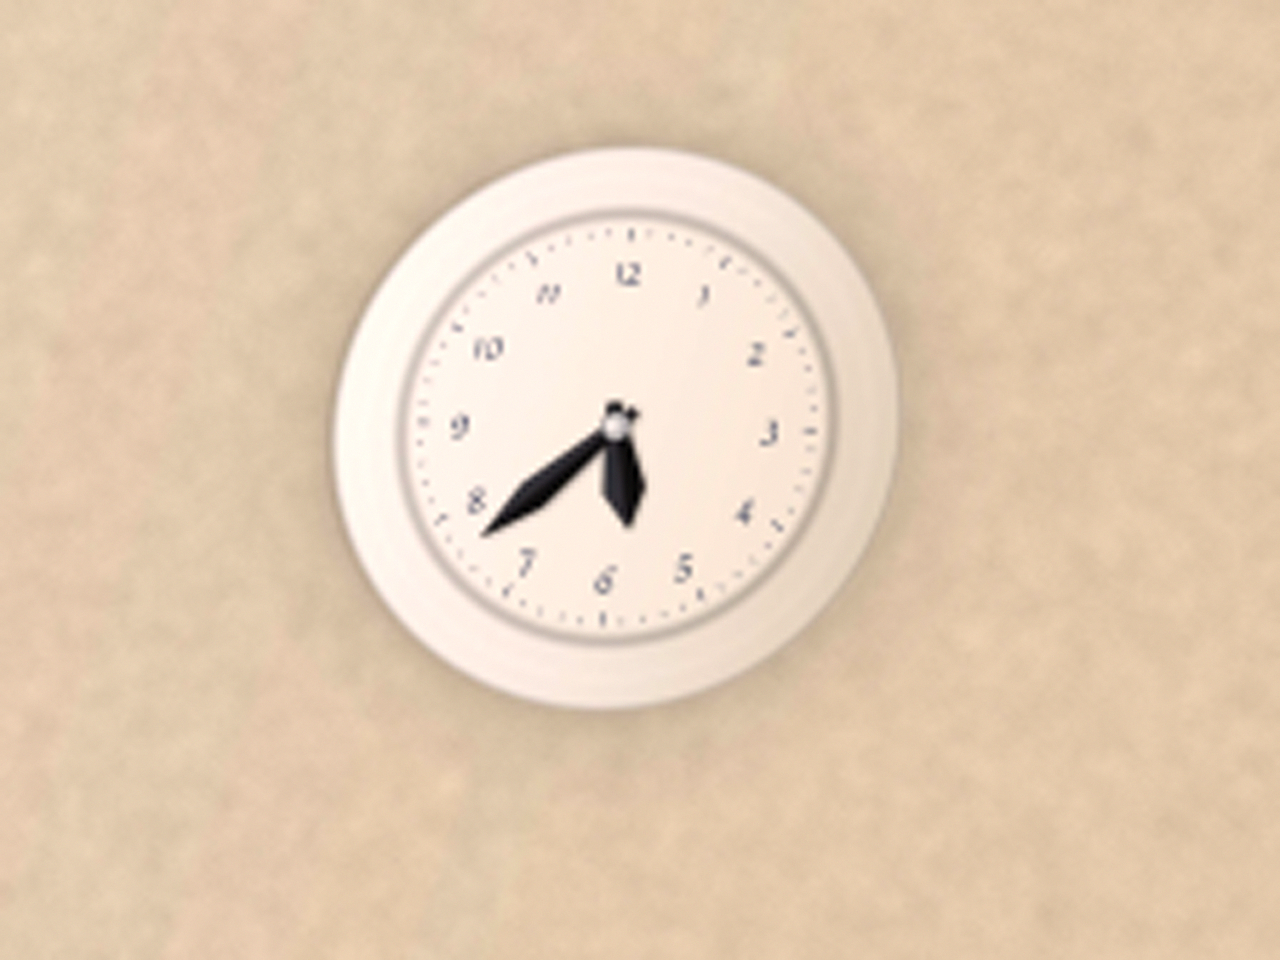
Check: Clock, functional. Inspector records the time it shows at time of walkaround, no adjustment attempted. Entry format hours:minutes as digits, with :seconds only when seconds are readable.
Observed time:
5:38
